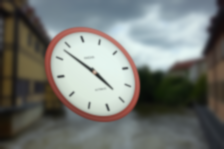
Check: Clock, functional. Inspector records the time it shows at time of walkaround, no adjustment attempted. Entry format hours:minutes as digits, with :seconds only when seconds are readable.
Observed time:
4:53
